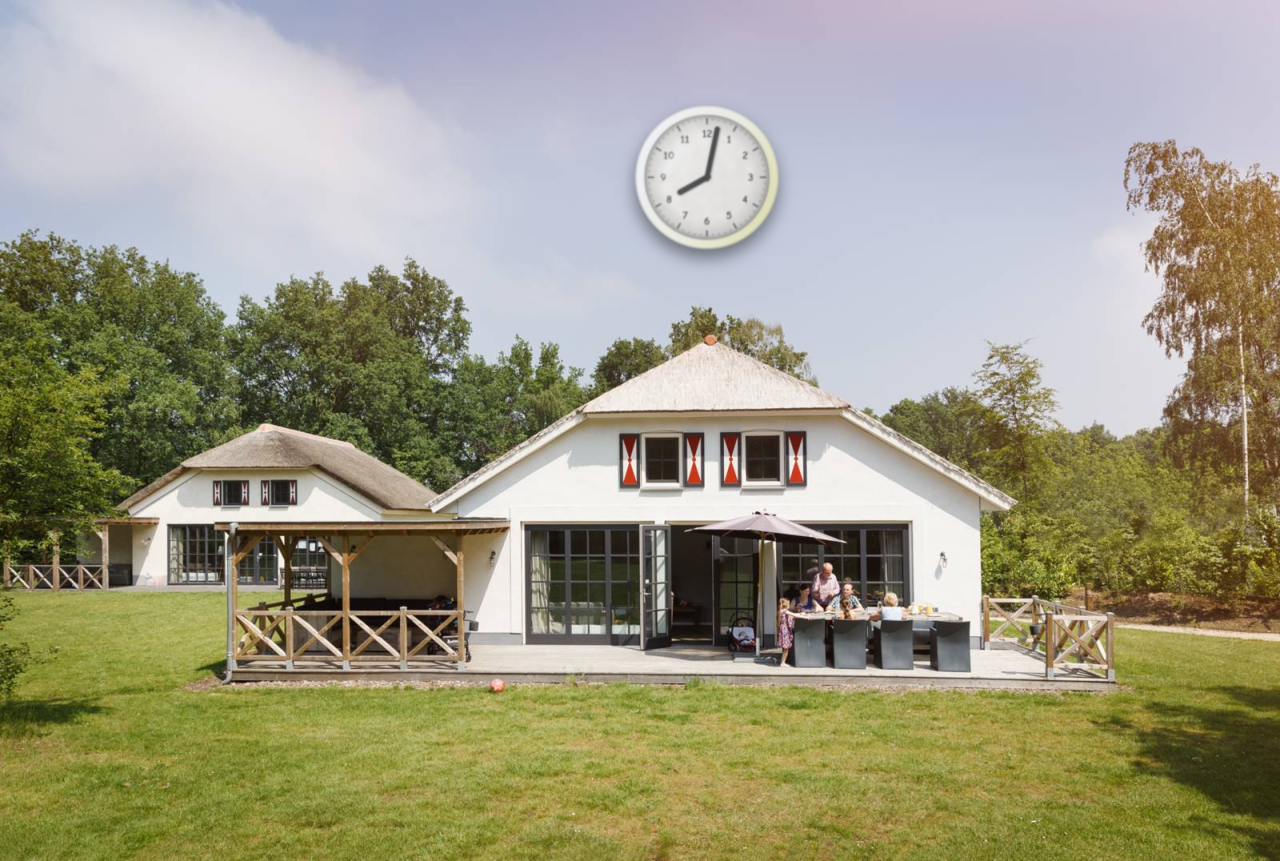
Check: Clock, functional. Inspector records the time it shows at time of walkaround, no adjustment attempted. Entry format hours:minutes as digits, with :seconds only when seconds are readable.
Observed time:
8:02
